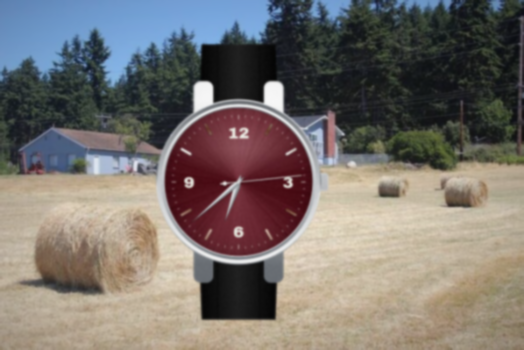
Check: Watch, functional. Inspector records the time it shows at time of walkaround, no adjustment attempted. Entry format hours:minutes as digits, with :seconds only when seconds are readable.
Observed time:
6:38:14
